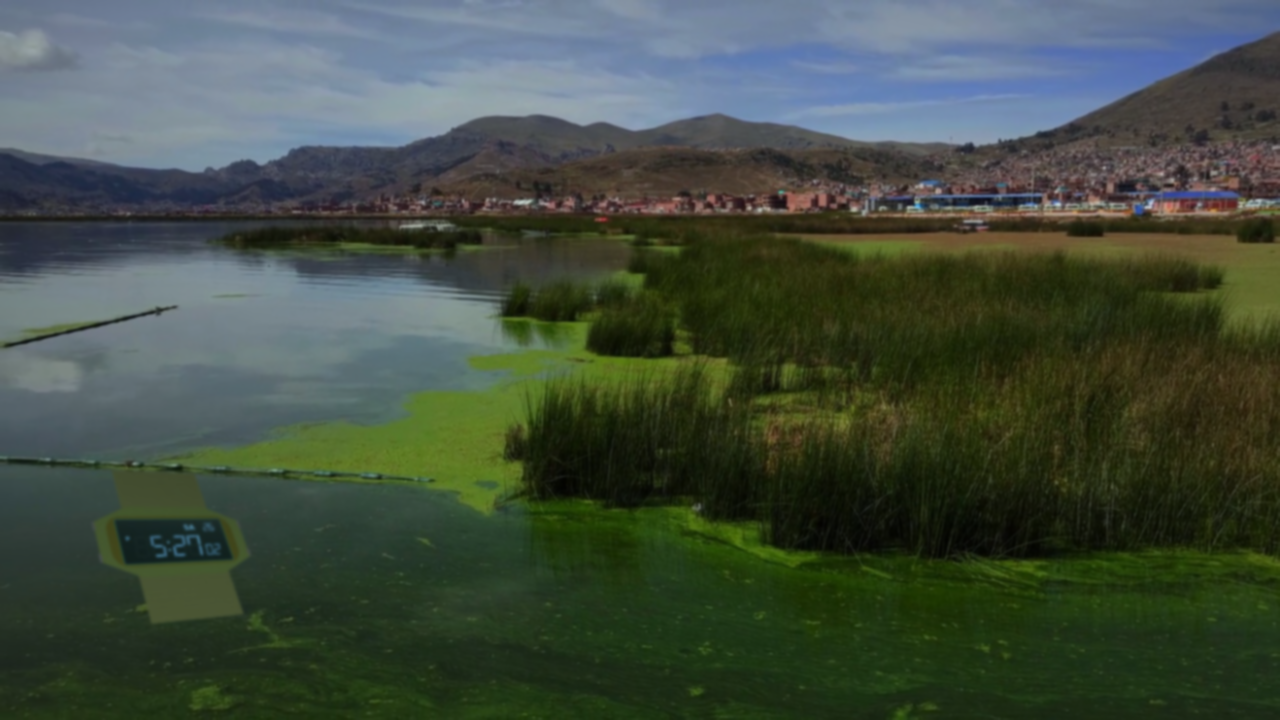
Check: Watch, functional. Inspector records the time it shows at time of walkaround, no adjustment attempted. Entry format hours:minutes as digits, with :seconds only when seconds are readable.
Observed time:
5:27
